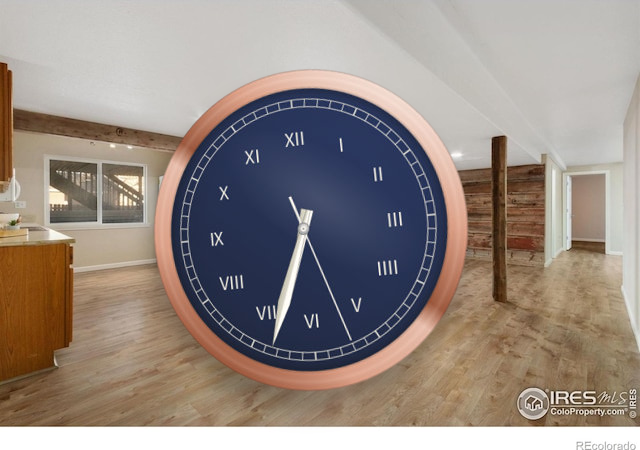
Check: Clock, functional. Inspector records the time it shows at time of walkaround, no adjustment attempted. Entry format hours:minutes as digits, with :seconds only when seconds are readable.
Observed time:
6:33:27
